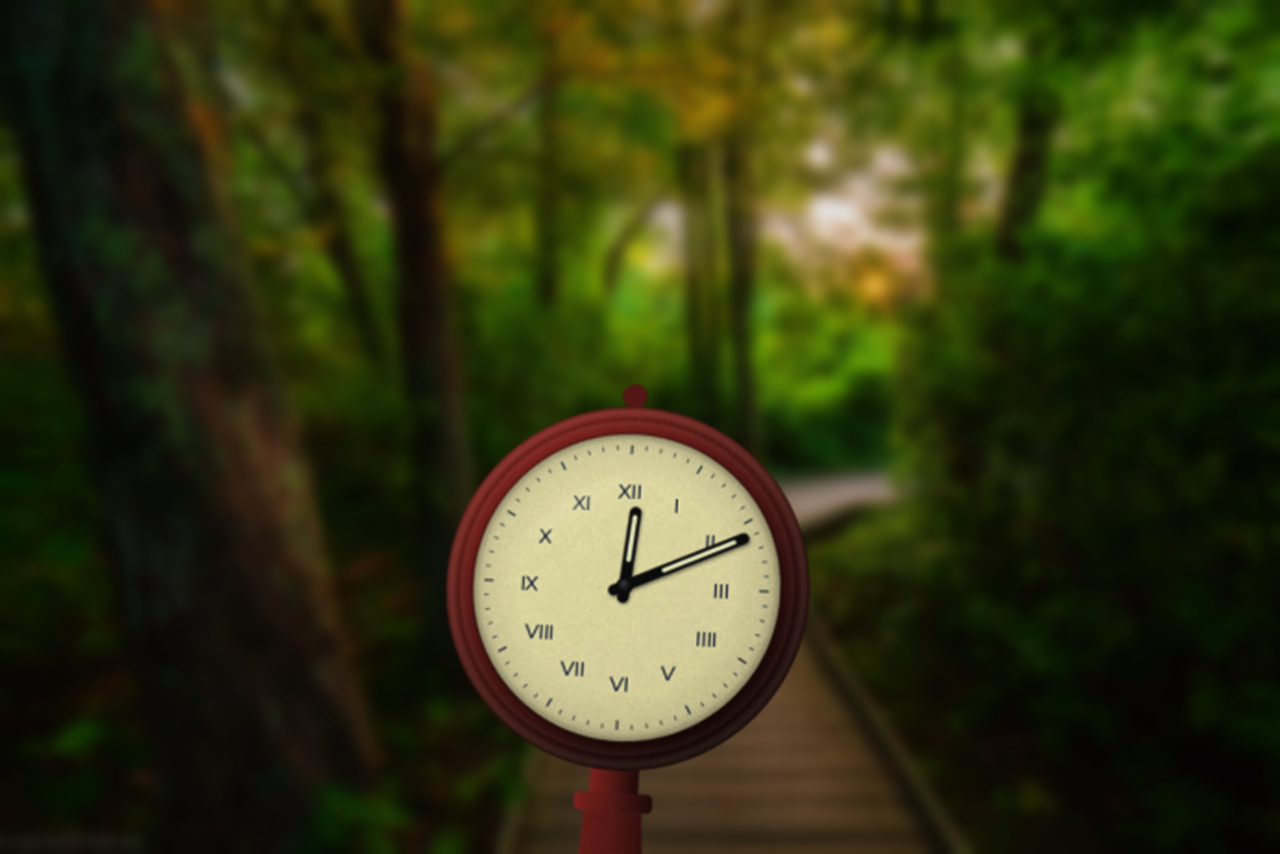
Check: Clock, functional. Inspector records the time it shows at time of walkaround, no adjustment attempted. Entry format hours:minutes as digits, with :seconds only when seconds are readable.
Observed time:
12:11
